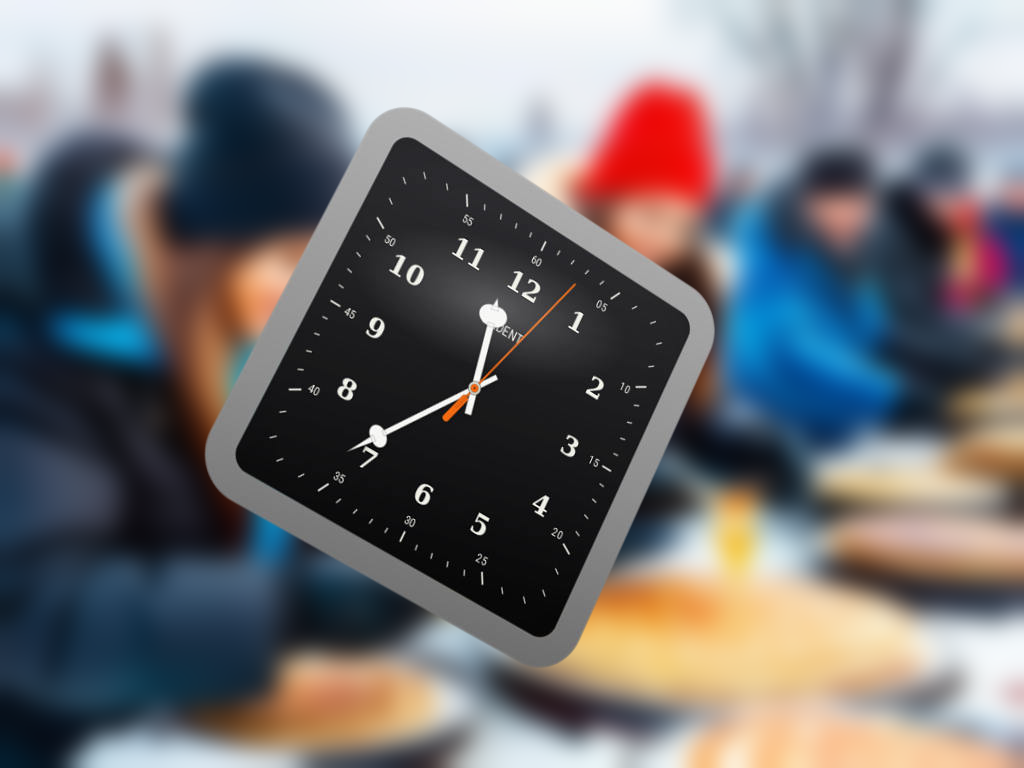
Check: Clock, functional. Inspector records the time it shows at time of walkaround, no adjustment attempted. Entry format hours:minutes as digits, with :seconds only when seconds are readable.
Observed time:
11:36:03
